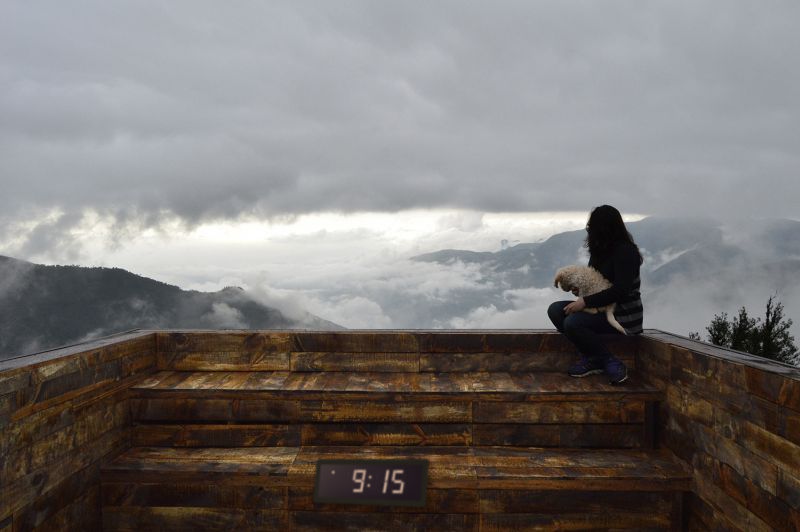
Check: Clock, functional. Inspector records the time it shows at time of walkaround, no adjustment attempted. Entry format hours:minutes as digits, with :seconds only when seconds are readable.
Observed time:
9:15
